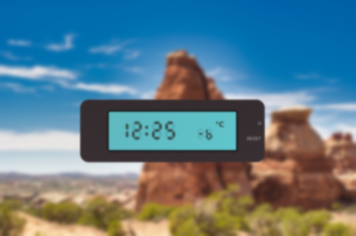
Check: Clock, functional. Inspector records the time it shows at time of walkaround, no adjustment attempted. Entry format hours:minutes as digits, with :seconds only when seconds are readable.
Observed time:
12:25
